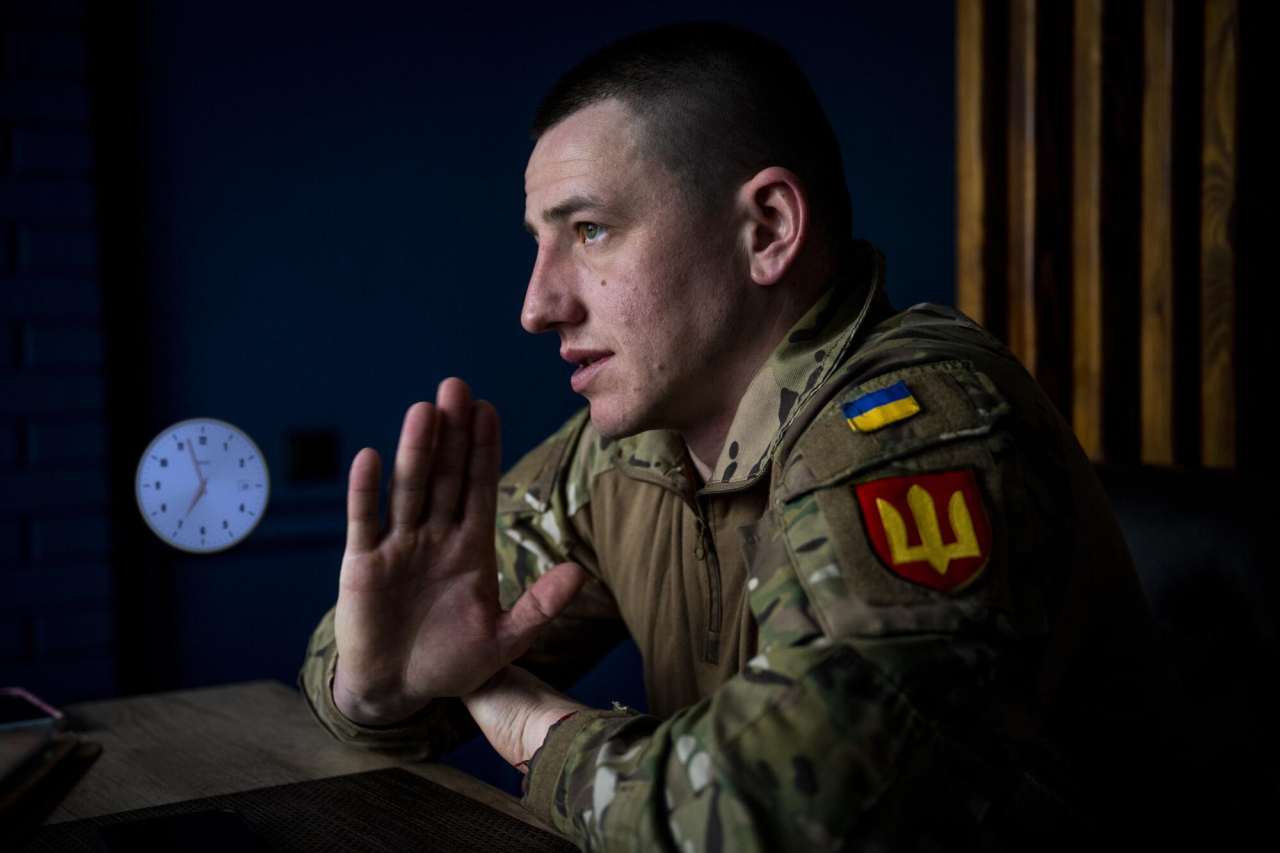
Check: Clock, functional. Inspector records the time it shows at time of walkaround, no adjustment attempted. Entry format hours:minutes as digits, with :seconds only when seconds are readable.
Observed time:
6:57
